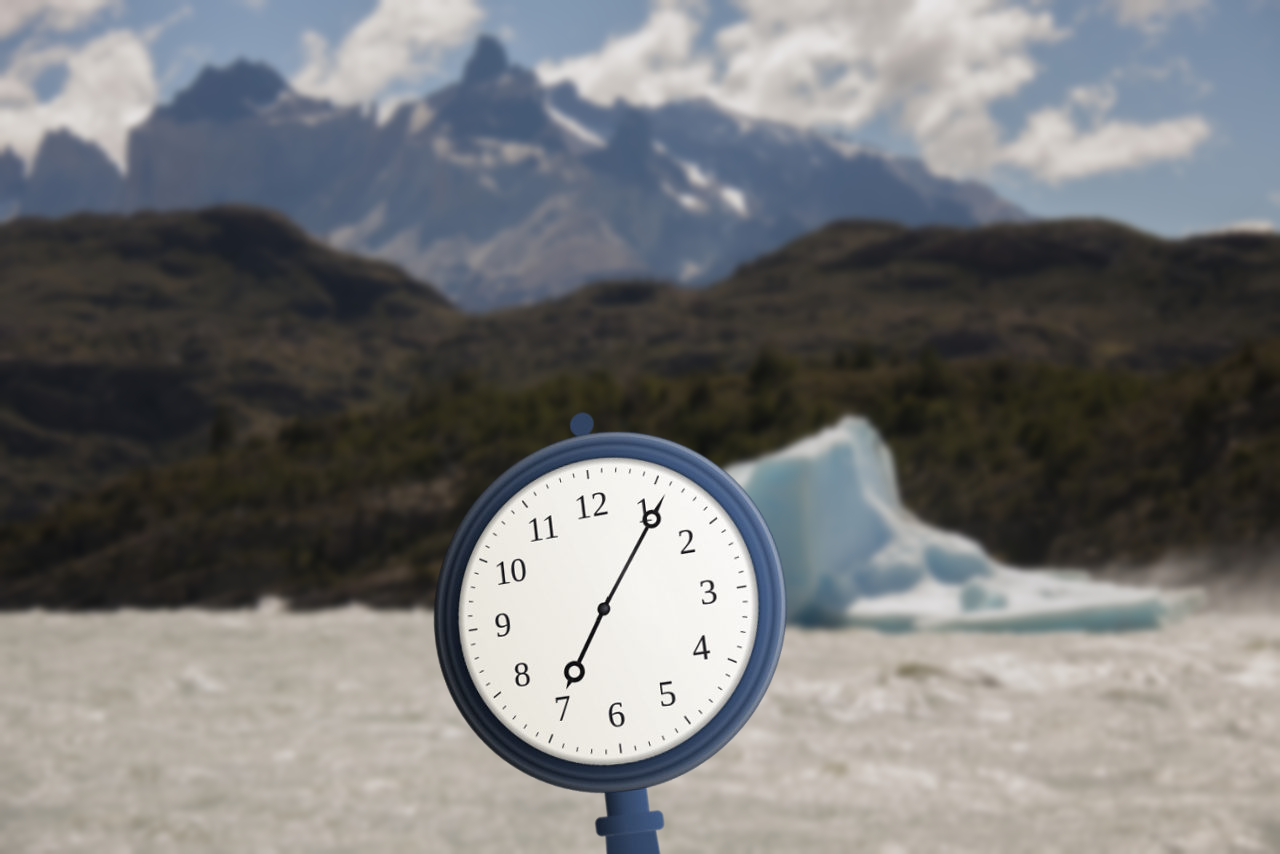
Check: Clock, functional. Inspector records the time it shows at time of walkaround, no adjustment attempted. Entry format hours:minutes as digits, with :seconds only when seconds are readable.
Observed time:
7:06
